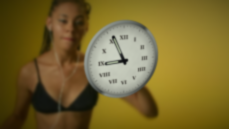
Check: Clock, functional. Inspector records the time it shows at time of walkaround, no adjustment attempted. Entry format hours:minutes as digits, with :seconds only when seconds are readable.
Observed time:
8:56
